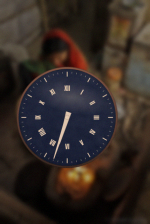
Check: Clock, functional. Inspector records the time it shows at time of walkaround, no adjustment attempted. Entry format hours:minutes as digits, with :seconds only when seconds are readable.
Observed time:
6:33
